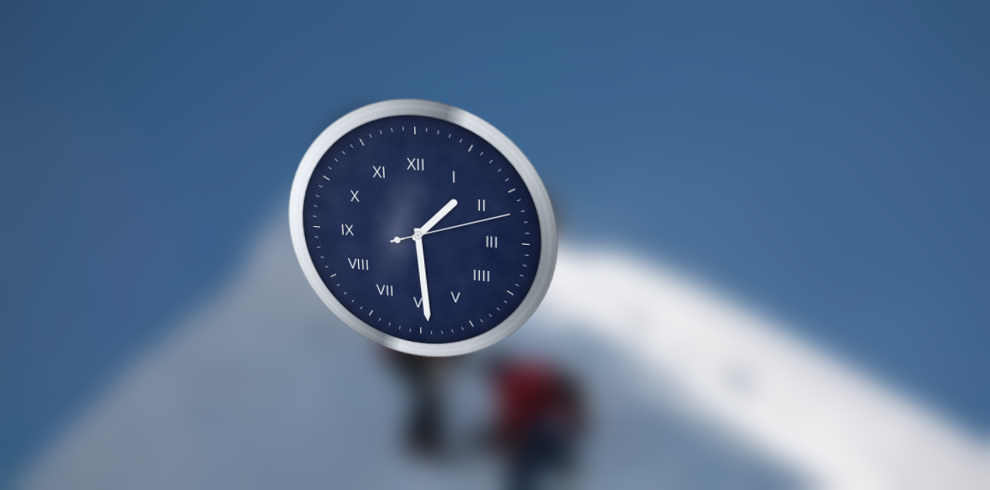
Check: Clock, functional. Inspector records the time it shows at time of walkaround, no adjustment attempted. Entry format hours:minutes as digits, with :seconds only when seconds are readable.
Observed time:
1:29:12
